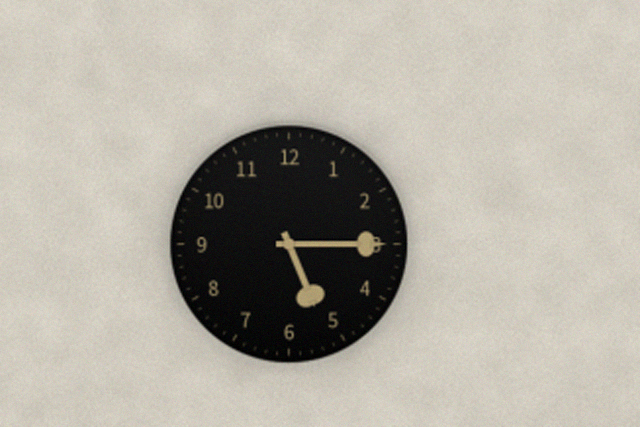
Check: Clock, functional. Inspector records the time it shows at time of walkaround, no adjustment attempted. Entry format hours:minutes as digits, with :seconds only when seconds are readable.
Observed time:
5:15
